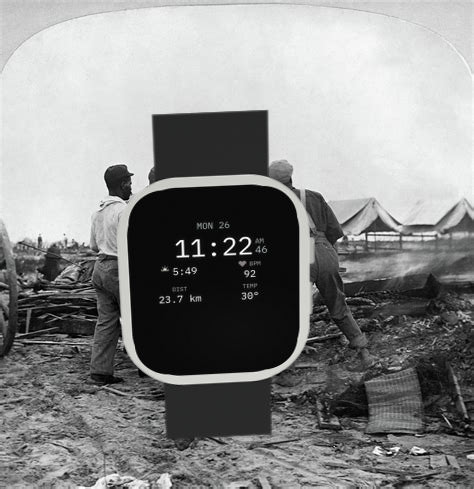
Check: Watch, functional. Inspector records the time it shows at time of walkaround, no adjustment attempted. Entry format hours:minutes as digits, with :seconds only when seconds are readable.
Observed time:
11:22:46
